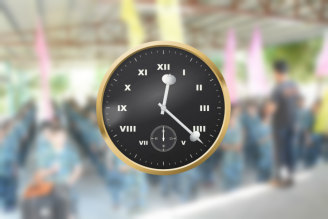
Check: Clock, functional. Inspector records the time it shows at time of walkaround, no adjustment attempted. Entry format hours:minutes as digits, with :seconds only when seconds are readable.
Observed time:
12:22
